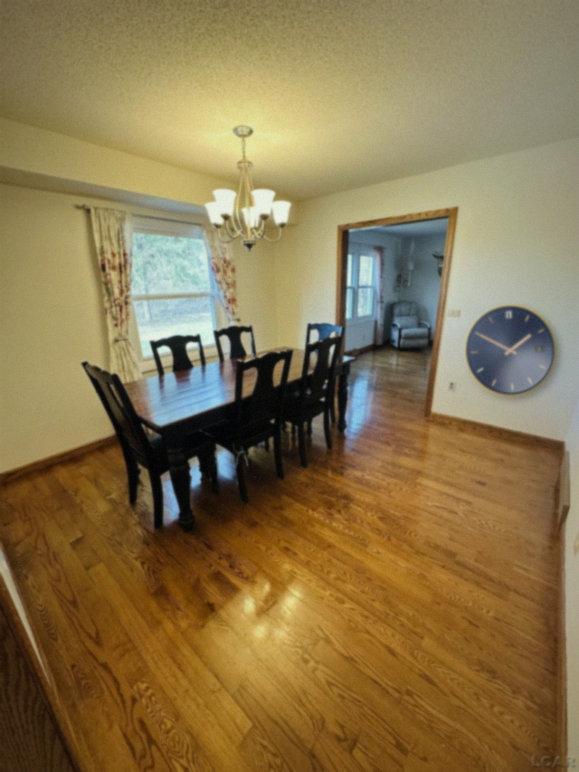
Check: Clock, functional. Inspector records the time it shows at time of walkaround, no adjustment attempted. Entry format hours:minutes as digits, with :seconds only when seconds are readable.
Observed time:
1:50
